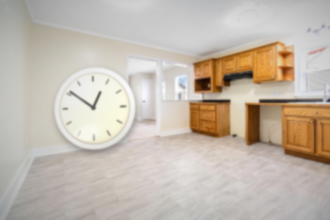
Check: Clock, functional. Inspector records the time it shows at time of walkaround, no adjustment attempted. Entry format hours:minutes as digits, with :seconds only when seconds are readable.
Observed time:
12:51
